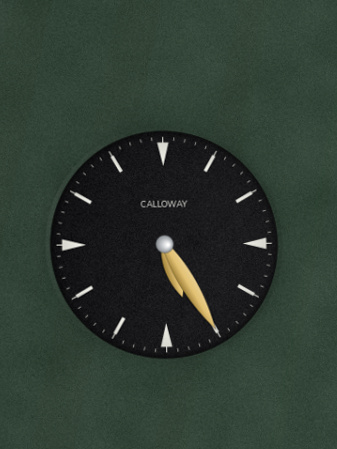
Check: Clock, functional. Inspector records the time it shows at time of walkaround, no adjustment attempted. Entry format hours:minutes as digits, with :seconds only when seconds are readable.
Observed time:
5:25
